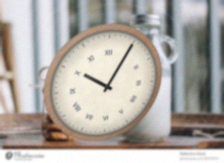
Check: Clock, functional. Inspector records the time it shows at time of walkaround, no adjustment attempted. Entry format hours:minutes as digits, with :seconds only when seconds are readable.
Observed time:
10:05
